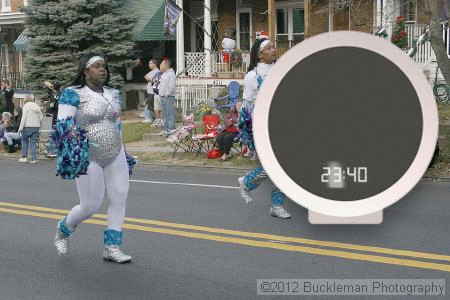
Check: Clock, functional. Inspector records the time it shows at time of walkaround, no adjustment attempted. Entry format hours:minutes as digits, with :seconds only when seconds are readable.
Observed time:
23:40
